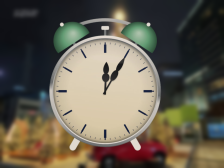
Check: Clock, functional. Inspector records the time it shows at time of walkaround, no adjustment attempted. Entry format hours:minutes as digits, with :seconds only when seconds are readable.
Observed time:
12:05
